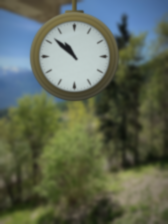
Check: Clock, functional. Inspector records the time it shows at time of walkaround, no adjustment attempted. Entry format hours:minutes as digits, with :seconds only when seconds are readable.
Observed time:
10:52
